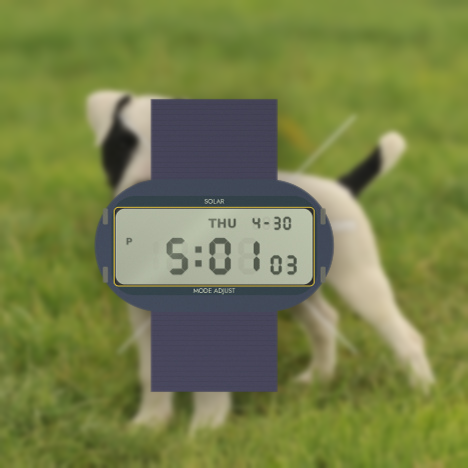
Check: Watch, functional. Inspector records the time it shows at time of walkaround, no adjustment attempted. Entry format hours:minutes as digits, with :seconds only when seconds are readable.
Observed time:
5:01:03
